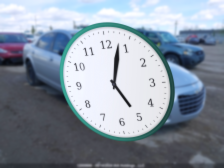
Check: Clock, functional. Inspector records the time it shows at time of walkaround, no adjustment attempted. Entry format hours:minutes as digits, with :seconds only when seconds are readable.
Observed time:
5:03
